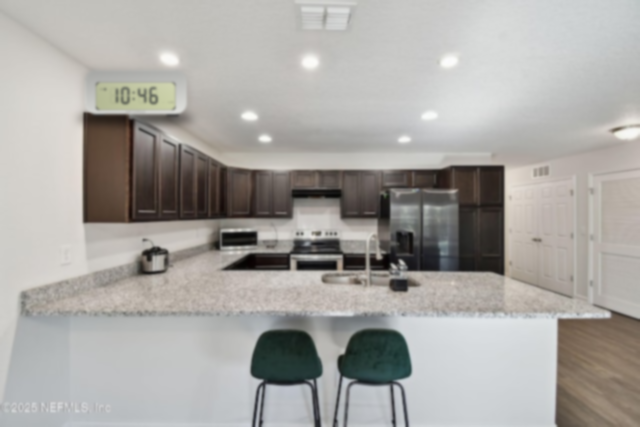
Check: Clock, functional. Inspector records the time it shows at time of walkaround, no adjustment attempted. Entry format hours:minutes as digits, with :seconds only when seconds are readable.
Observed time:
10:46
